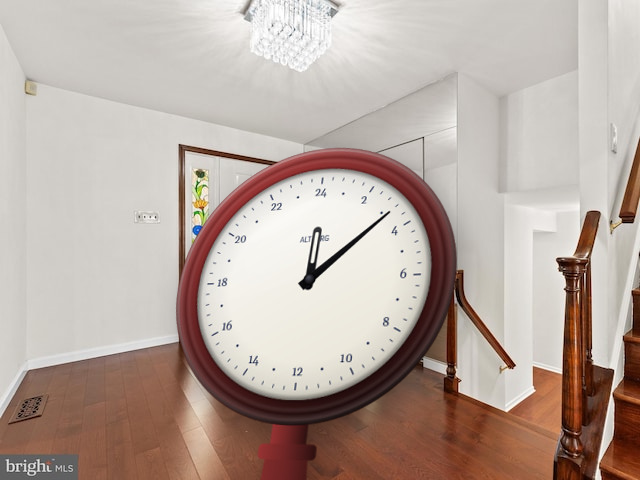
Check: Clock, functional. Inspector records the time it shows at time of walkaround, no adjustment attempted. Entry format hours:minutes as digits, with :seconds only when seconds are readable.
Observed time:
0:08
